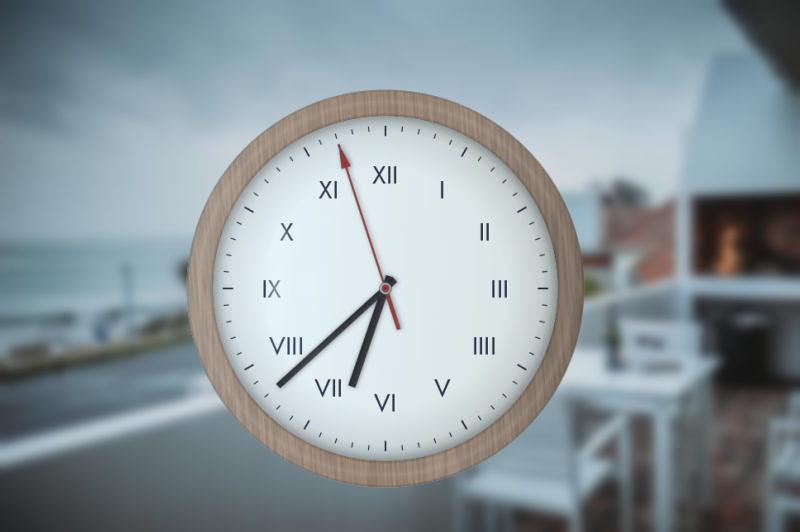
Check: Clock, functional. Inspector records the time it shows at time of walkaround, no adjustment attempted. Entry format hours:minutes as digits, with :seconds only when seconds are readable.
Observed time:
6:37:57
